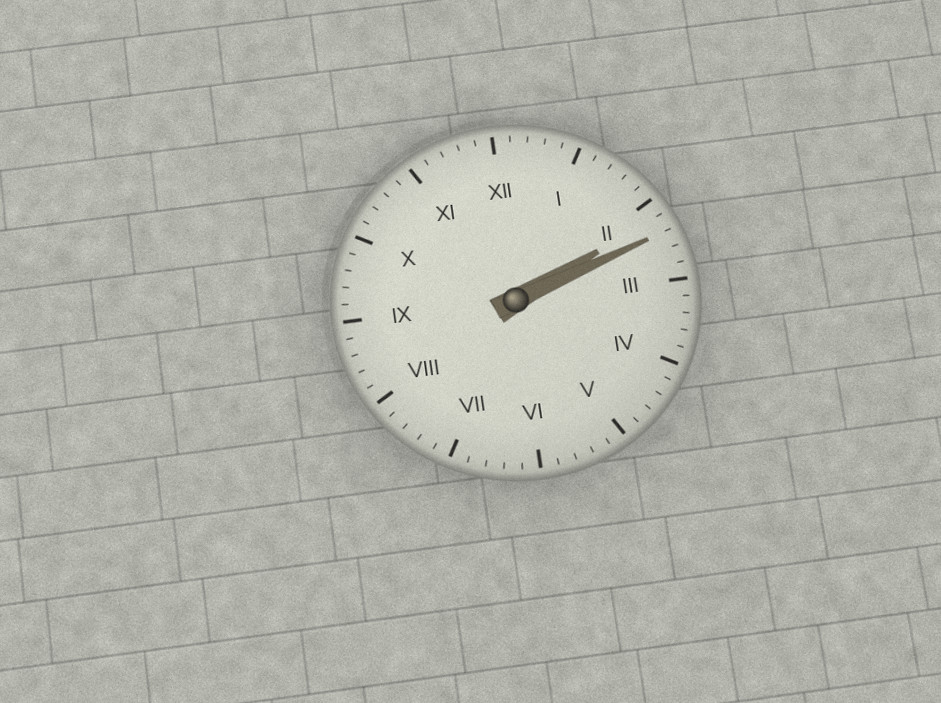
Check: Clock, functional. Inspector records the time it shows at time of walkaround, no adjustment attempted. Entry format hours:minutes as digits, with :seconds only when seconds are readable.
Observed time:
2:12
